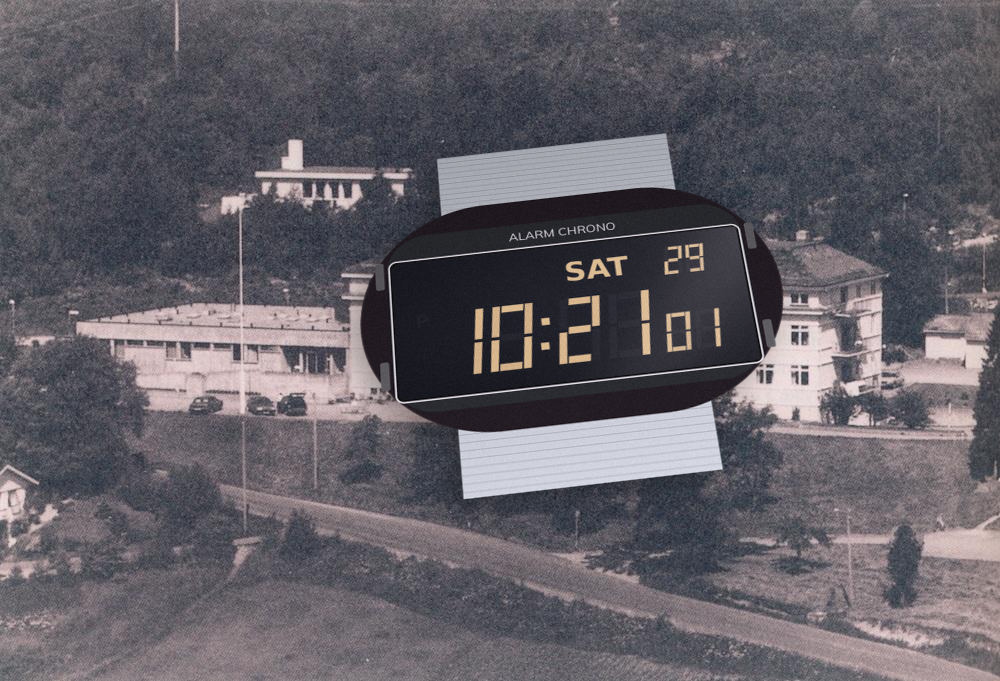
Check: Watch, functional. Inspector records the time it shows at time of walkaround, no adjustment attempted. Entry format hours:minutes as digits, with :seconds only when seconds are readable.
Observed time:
10:21:01
